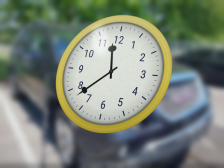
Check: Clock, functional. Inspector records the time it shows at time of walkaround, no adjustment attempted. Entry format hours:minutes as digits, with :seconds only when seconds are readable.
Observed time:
11:38
